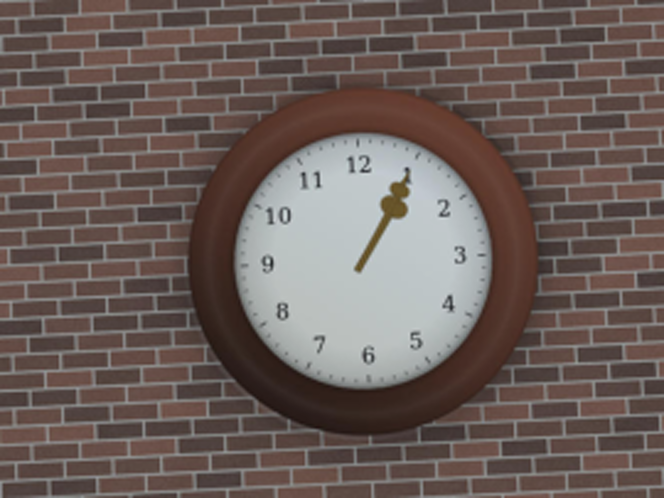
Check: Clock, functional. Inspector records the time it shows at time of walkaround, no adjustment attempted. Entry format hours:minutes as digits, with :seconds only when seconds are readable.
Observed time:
1:05
